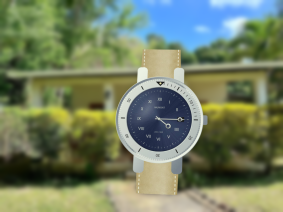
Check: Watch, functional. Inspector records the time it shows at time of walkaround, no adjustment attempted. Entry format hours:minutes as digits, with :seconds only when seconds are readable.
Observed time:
4:15
